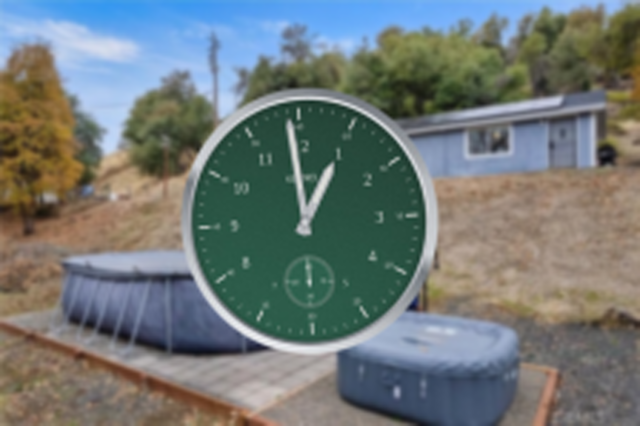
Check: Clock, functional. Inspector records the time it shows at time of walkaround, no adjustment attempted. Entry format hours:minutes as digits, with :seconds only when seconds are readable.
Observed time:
12:59
